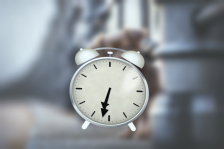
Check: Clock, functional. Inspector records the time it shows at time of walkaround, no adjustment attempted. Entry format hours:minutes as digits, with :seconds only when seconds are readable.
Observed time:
6:32
